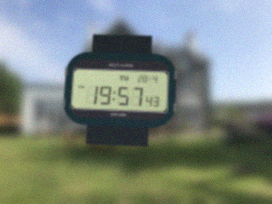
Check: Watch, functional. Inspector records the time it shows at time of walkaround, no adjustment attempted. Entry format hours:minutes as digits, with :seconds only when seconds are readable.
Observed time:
19:57
